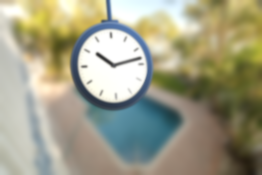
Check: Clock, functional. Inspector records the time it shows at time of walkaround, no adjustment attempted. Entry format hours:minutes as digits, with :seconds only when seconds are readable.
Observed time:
10:13
